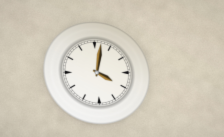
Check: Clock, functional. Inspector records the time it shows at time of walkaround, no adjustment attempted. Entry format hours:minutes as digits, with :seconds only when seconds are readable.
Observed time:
4:02
